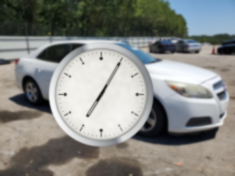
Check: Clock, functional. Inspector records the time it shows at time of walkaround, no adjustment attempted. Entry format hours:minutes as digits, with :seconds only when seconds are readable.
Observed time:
7:05
